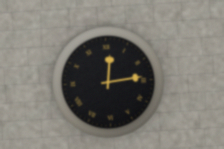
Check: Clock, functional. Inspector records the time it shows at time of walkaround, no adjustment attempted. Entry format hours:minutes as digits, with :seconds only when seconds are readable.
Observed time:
12:14
